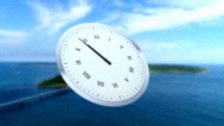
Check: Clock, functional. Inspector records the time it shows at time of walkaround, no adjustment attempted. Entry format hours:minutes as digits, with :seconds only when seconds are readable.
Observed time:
10:54
